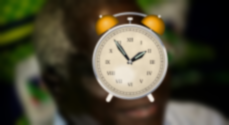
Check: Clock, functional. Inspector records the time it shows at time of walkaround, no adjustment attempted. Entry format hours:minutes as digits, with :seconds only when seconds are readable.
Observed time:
1:54
